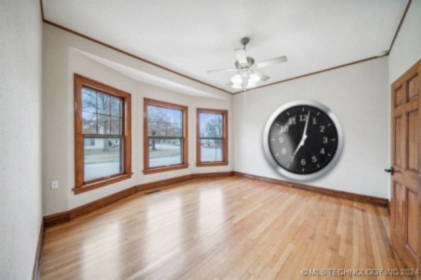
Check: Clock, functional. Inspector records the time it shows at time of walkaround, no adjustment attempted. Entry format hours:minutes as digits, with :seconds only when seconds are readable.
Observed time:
7:02
